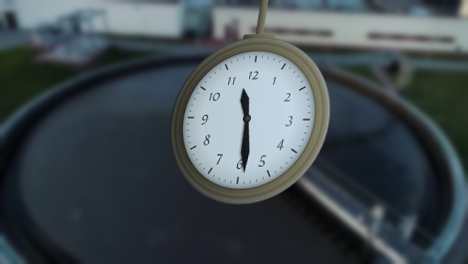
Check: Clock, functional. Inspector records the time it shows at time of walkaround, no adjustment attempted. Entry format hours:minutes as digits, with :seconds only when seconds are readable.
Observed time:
11:29
